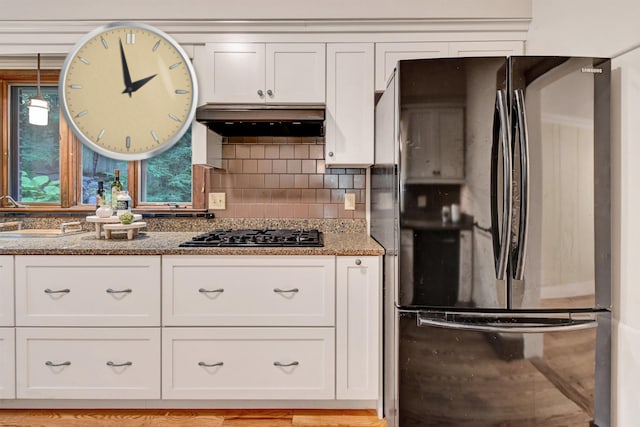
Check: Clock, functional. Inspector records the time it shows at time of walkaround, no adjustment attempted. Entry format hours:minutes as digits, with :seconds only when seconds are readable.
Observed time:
1:58
